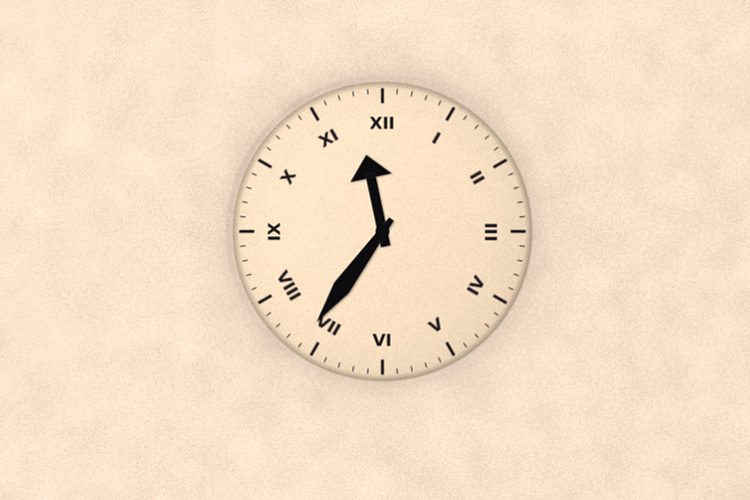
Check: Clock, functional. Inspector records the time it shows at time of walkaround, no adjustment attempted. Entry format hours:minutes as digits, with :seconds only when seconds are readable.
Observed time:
11:36
